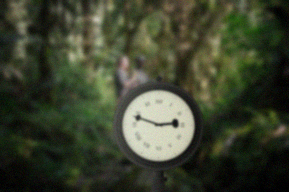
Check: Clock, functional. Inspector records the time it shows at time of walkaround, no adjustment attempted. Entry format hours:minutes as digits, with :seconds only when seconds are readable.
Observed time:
2:48
